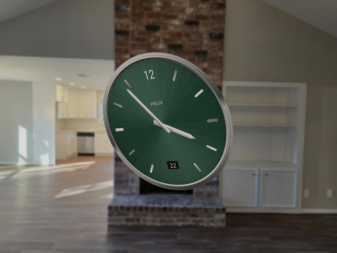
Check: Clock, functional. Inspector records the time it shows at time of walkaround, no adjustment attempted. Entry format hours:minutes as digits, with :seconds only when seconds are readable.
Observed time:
3:54
